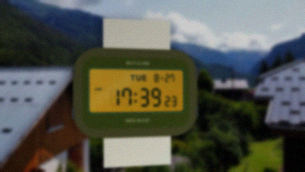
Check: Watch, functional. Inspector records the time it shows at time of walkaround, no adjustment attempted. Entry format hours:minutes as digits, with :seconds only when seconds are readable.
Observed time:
17:39
